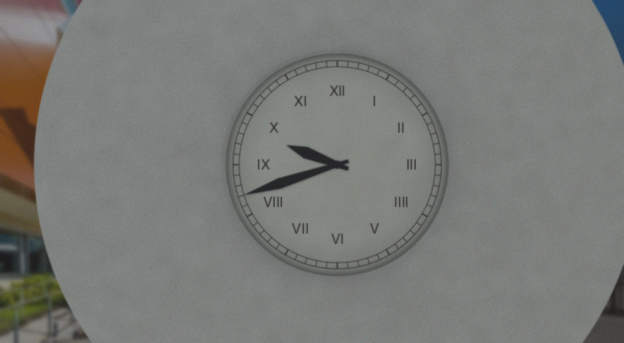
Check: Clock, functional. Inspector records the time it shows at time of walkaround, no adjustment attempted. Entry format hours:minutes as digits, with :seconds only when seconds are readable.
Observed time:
9:42
